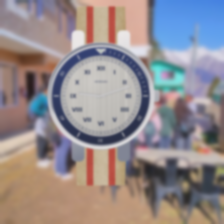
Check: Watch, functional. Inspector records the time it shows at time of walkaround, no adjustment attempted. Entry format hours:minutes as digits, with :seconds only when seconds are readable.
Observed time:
9:12
